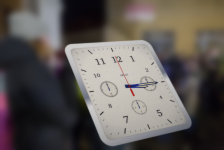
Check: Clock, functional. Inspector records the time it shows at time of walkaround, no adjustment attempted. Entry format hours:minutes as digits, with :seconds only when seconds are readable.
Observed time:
3:15
